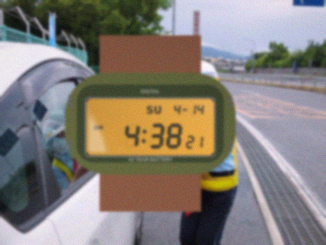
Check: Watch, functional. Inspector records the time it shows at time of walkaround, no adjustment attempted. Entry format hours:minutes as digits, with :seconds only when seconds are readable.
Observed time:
4:38:21
